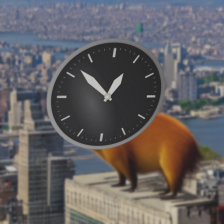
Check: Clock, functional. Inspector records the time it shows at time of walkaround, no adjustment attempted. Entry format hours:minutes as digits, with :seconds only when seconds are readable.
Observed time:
12:52
